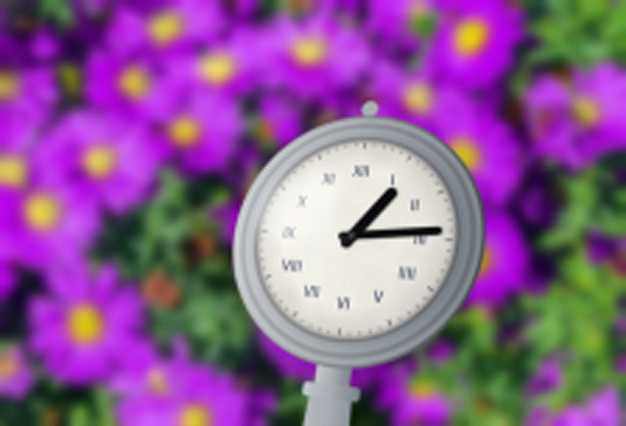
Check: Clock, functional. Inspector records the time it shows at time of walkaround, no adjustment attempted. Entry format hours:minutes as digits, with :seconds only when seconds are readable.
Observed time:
1:14
